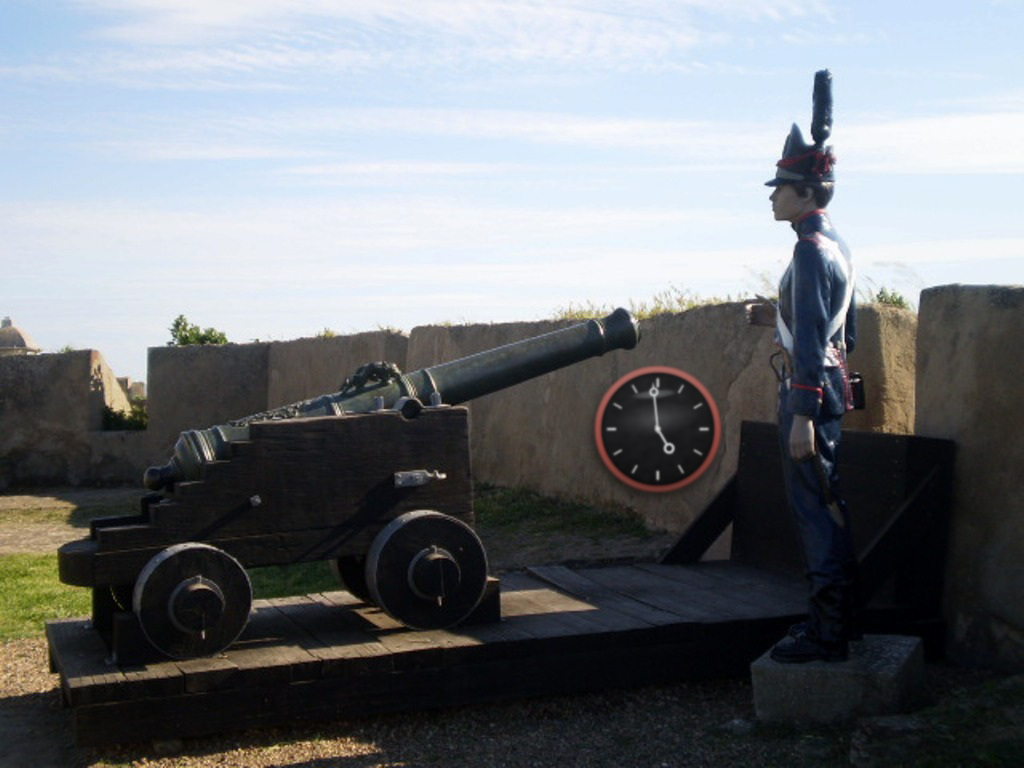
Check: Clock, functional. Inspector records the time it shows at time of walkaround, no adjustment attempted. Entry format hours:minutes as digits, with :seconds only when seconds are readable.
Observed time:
4:59
